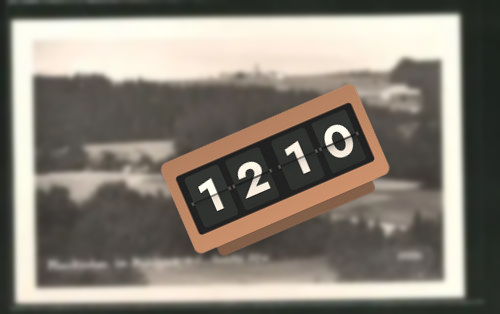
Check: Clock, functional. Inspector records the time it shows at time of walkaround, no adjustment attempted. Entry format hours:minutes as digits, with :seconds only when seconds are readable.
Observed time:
12:10
